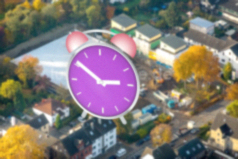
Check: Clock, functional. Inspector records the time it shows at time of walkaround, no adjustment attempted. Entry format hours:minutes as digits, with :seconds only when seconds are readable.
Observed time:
2:51
